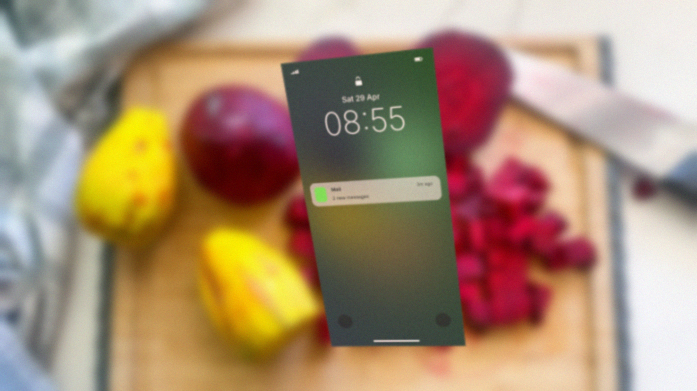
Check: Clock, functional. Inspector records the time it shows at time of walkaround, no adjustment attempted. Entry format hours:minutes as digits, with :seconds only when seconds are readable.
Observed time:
8:55
